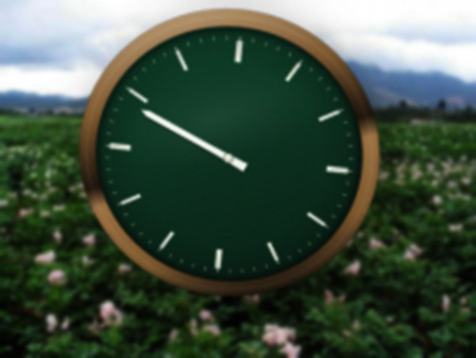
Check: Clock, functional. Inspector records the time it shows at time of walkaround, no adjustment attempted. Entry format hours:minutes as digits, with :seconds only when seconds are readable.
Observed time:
9:49
